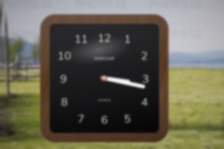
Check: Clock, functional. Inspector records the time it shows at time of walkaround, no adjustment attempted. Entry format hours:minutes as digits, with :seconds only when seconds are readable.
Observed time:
3:17
